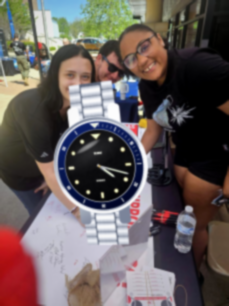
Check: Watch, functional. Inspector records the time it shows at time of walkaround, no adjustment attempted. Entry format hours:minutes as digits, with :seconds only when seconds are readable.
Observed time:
4:18
